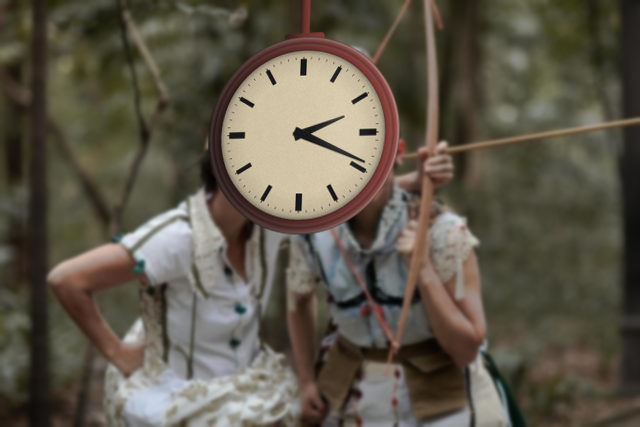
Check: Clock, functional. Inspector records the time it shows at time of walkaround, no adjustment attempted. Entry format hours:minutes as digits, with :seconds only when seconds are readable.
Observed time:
2:19
